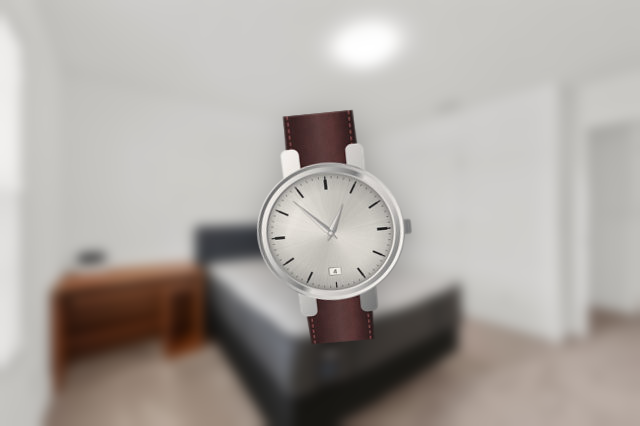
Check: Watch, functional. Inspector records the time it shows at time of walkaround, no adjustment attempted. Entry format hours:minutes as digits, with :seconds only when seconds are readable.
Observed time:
12:53
